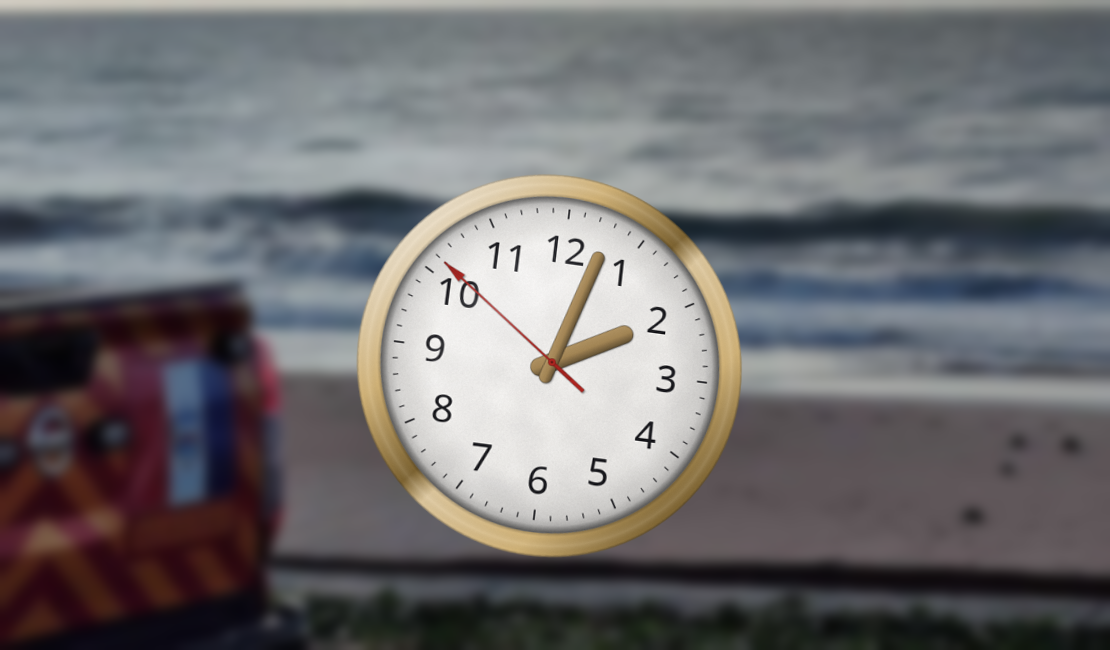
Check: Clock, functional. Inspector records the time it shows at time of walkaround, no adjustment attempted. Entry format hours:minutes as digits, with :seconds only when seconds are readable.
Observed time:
2:02:51
